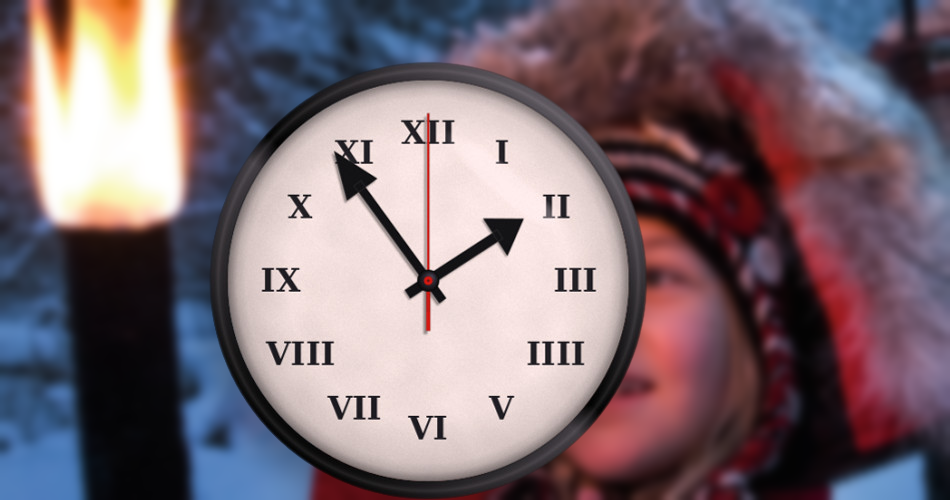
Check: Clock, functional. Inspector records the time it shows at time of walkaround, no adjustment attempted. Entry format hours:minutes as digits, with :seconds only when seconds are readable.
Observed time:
1:54:00
